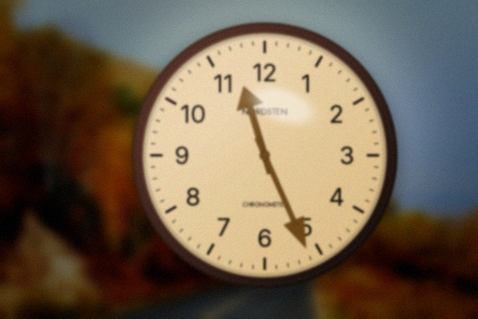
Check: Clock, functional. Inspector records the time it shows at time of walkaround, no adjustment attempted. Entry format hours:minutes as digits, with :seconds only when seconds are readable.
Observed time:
11:26
